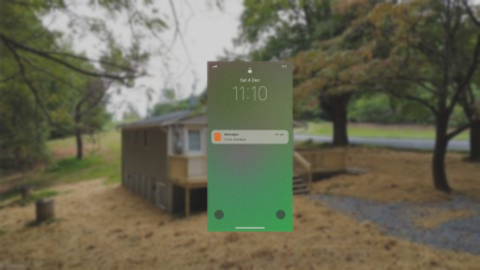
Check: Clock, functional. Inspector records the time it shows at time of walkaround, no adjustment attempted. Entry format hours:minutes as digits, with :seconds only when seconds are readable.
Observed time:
11:10
